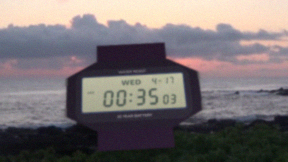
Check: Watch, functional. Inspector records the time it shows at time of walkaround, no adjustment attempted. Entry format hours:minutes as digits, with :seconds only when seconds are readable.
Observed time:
0:35
